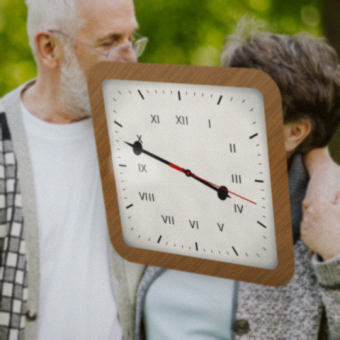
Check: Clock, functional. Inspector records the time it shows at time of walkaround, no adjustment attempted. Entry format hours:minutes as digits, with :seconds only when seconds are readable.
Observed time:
3:48:18
